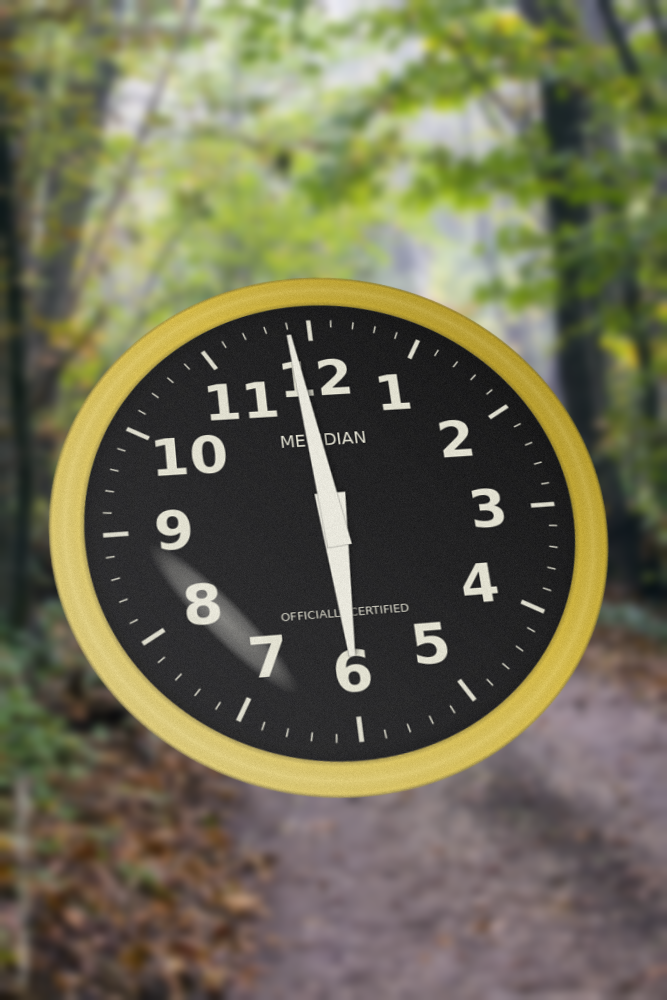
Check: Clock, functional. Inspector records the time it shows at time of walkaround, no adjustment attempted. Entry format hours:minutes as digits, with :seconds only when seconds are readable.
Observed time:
5:59
